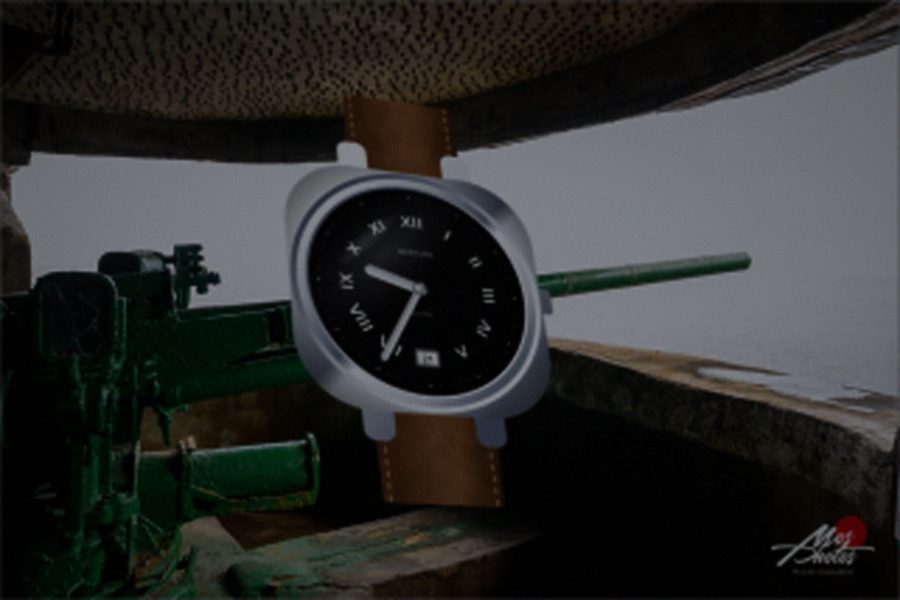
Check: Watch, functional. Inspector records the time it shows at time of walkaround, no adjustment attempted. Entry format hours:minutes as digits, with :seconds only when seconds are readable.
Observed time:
9:35
